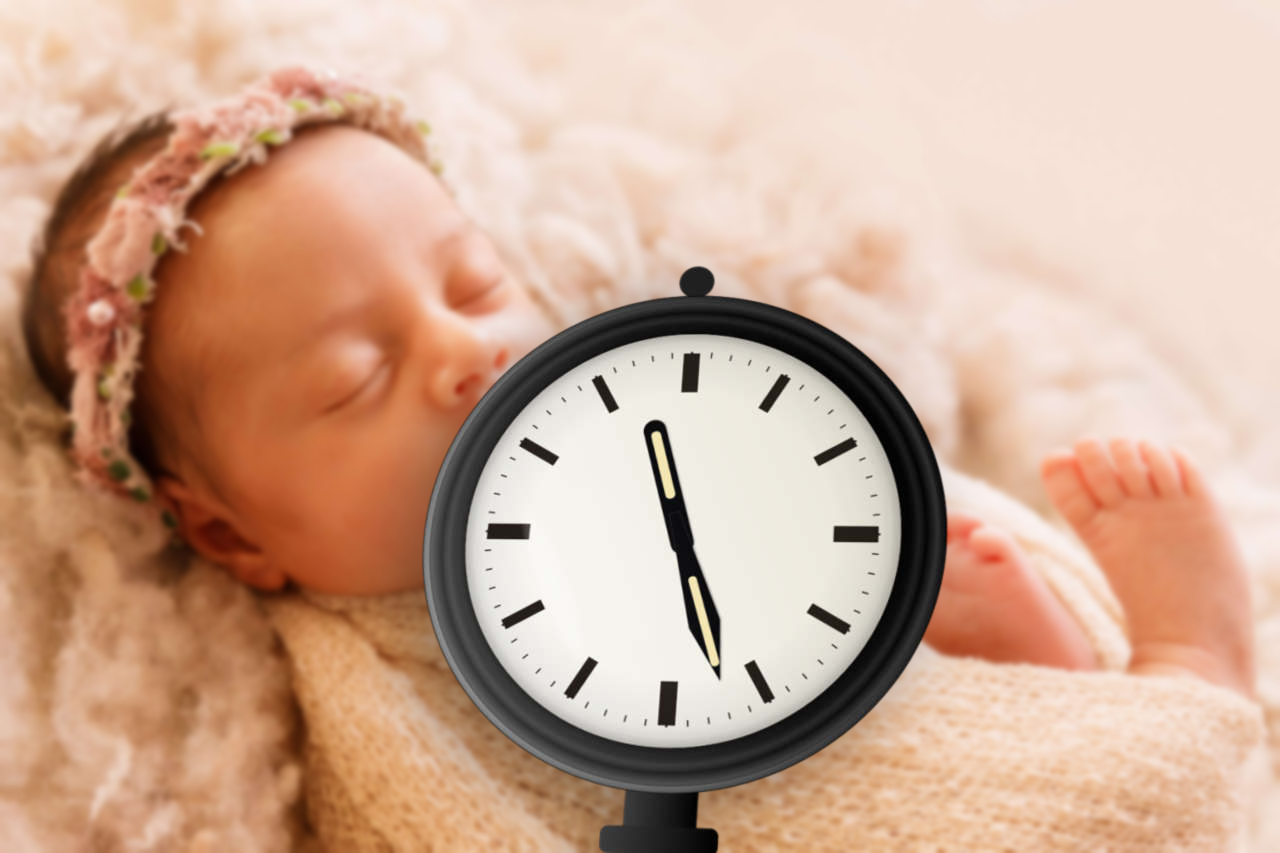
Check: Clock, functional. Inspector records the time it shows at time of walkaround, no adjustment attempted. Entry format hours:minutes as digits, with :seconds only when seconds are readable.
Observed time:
11:27
